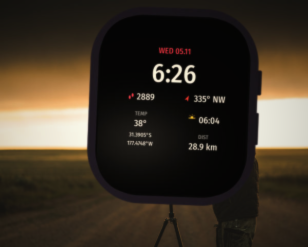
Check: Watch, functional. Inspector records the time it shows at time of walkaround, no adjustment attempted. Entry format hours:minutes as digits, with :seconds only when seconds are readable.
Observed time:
6:26
